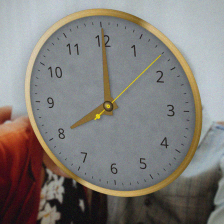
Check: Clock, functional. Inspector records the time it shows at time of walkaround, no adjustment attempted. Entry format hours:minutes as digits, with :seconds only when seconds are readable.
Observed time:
8:00:08
